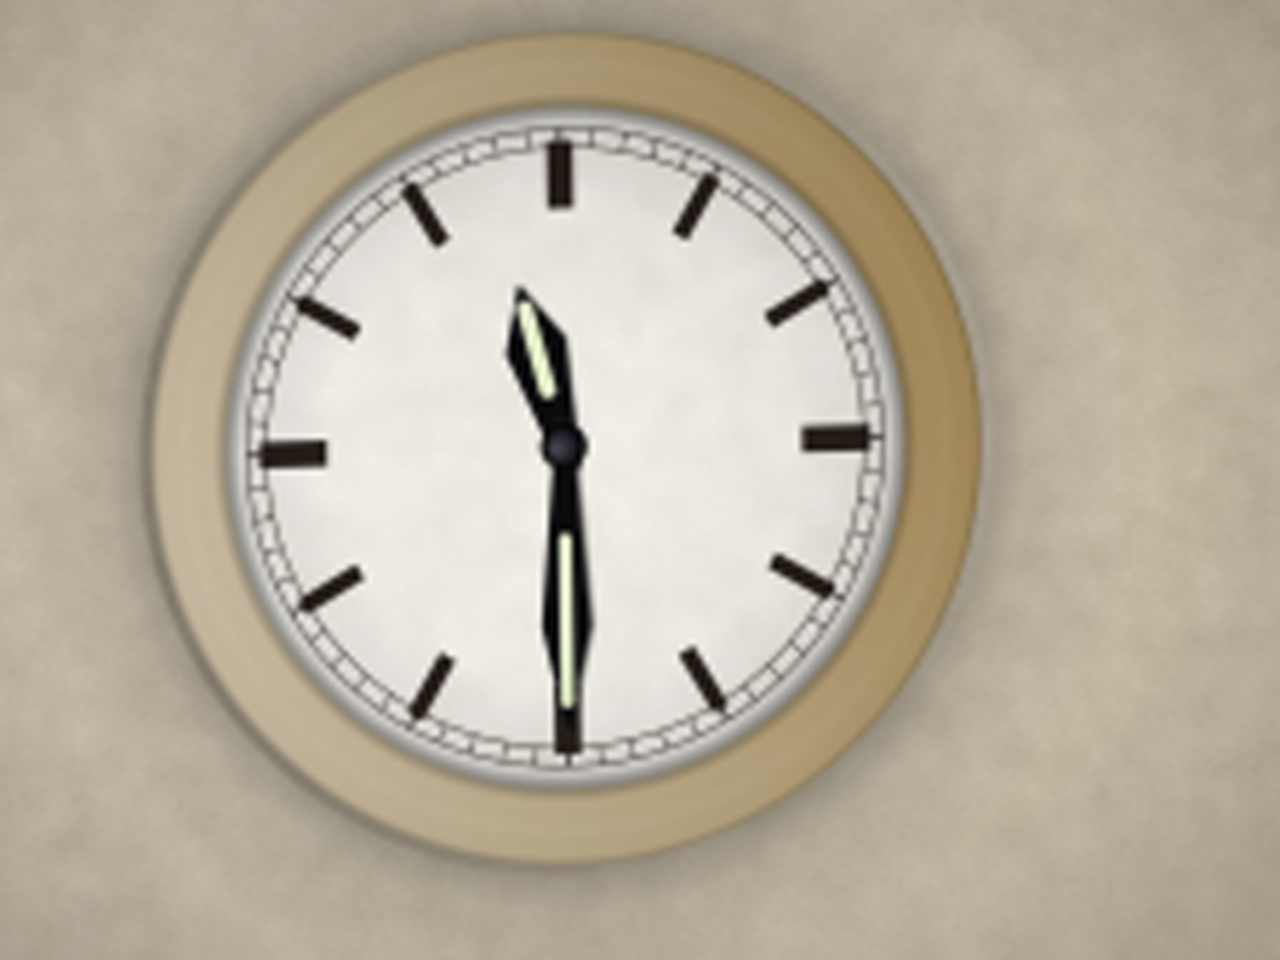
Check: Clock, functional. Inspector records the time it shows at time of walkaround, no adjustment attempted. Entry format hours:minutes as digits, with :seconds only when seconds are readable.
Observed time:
11:30
